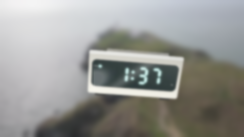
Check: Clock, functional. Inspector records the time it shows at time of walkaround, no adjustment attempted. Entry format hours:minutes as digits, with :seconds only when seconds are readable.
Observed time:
1:37
